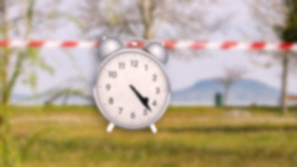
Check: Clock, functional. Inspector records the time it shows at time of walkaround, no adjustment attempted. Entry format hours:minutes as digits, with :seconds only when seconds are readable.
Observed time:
4:23
